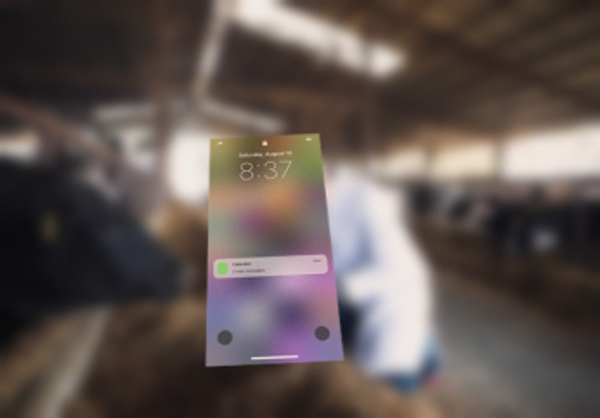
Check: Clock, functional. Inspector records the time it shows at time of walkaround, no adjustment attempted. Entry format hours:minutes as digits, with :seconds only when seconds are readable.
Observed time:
8:37
